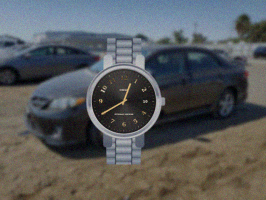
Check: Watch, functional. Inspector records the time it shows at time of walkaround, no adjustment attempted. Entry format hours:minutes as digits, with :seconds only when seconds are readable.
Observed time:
12:40
